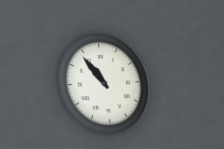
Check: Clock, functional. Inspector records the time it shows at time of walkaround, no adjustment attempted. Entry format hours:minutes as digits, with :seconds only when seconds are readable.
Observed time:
10:54
